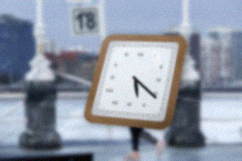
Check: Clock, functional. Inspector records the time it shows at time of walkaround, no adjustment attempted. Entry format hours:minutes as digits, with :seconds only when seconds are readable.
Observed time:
5:21
